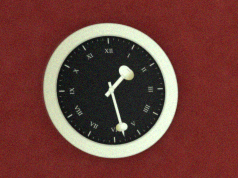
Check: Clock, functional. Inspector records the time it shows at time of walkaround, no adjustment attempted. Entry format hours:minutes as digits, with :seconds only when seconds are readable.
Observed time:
1:28
